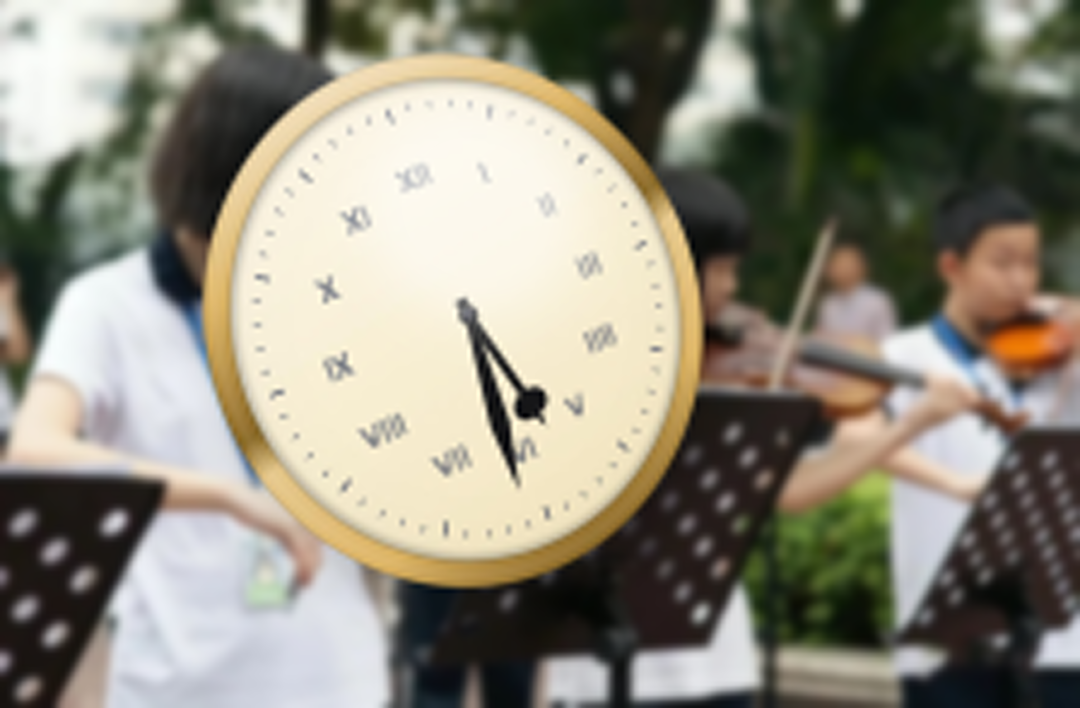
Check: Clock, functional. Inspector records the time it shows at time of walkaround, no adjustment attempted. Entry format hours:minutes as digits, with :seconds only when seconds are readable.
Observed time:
5:31
